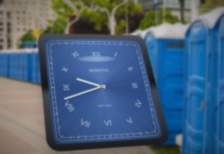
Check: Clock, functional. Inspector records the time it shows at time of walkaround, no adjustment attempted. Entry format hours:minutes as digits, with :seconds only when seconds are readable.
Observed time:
9:42
